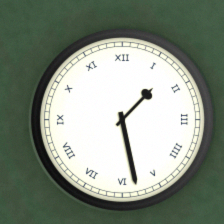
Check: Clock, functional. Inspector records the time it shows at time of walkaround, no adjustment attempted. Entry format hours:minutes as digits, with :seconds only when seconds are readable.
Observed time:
1:28
